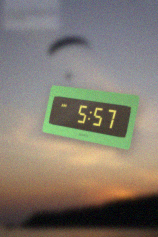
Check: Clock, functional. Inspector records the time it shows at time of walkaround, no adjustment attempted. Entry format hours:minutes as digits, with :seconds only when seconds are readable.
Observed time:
5:57
